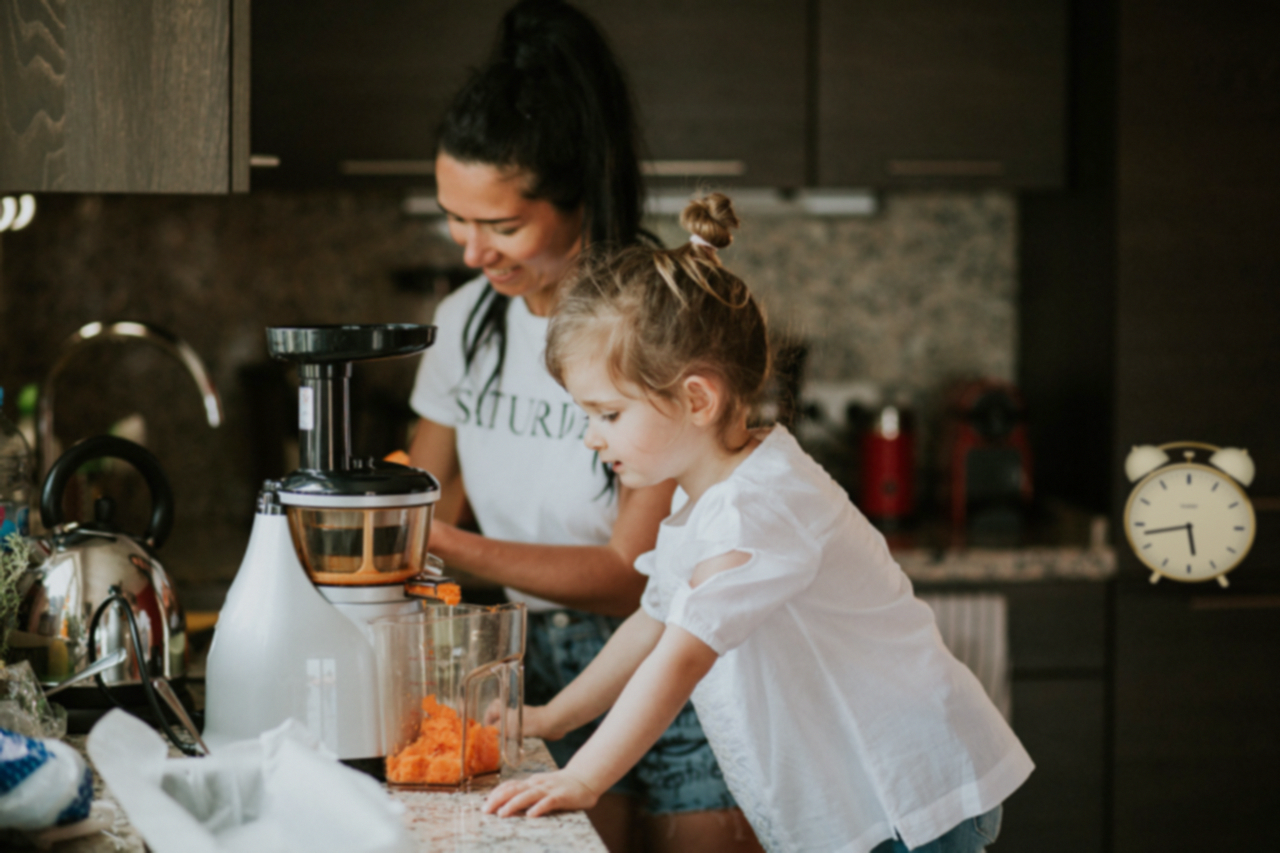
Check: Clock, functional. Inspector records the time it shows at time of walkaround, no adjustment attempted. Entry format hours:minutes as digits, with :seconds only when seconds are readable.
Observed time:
5:43
